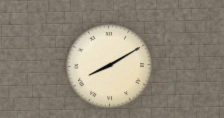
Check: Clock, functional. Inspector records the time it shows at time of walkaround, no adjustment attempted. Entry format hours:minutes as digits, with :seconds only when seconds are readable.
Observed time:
8:10
